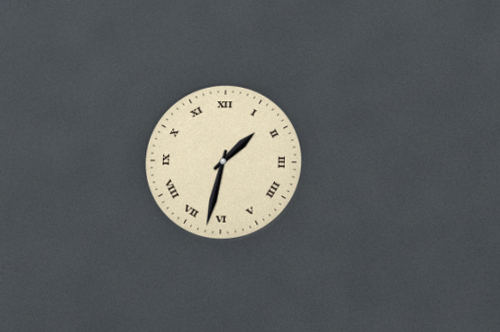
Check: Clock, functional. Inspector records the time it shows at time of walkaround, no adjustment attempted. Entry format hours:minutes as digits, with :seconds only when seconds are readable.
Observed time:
1:32
